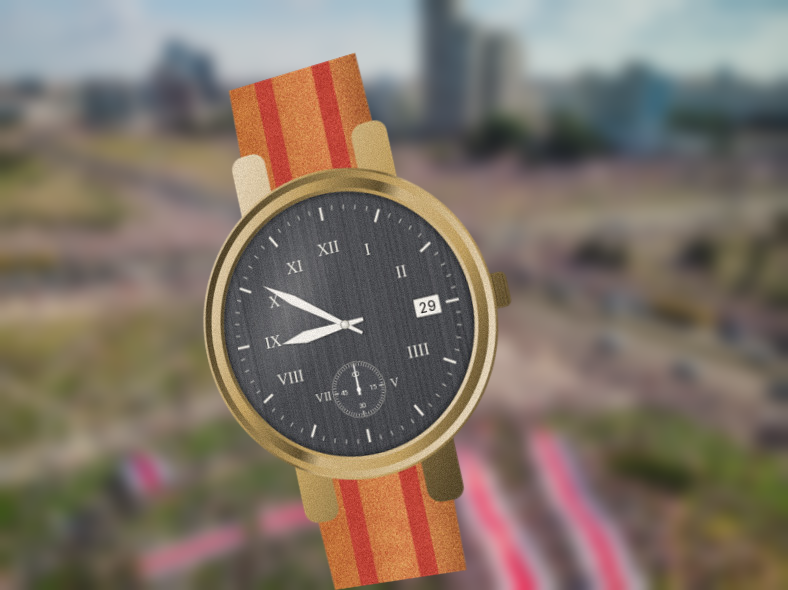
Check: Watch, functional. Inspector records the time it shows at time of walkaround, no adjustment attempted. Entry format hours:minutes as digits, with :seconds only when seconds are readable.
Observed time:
8:51
